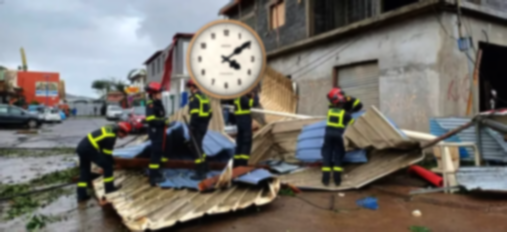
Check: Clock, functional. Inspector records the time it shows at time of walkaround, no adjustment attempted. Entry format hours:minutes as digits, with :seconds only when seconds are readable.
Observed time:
4:09
